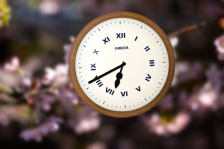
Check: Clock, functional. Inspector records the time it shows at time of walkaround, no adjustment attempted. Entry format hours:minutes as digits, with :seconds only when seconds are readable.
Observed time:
6:41
